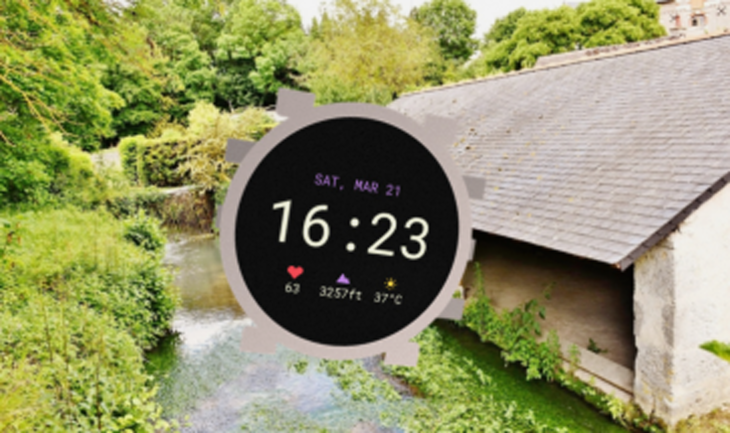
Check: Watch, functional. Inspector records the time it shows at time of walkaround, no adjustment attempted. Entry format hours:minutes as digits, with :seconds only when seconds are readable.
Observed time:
16:23
